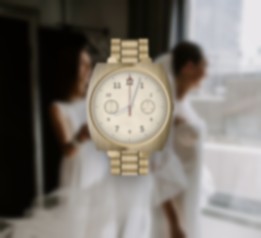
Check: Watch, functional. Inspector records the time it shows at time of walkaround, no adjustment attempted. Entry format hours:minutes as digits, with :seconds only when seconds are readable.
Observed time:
8:03
